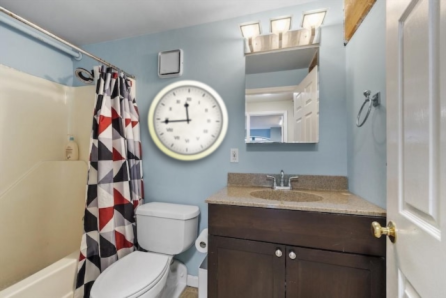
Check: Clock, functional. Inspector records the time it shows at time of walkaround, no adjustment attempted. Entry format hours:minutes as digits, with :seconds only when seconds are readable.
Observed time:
11:44
